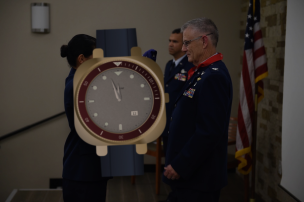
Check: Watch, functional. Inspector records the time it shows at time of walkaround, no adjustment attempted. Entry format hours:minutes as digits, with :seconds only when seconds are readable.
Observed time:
11:57
